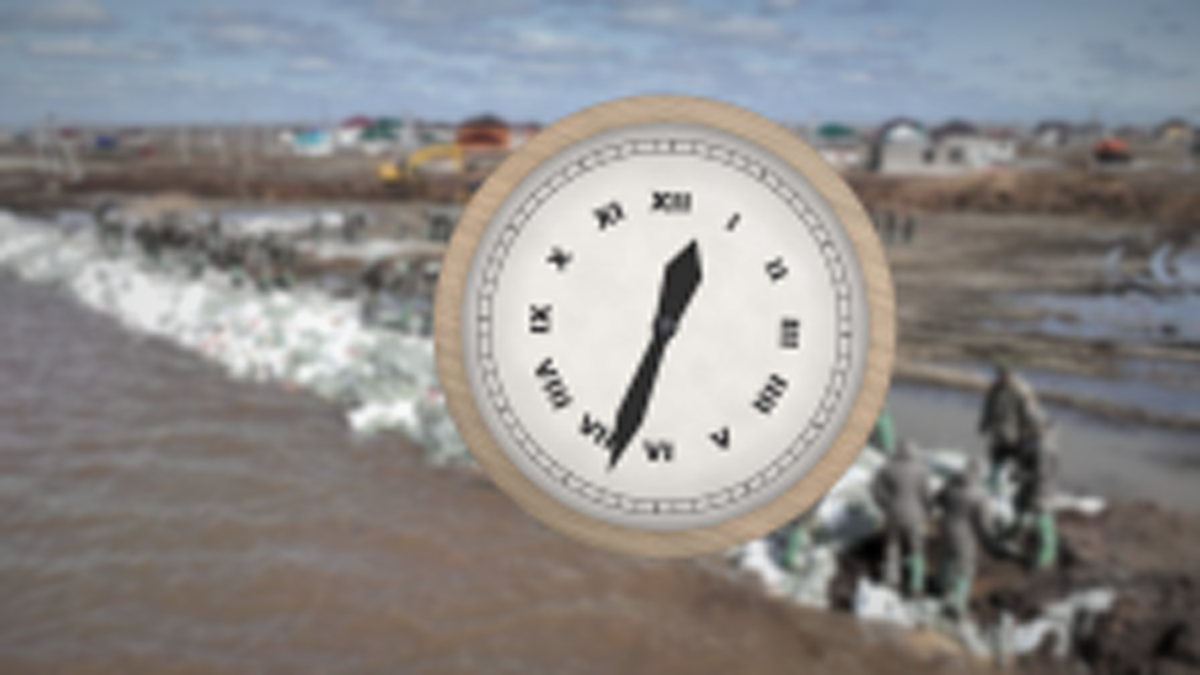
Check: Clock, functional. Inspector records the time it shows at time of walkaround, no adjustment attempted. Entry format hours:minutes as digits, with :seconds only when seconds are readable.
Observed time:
12:33
